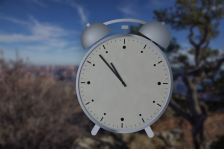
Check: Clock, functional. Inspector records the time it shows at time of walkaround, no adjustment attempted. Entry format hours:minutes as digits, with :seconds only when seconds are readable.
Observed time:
10:53
